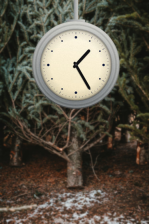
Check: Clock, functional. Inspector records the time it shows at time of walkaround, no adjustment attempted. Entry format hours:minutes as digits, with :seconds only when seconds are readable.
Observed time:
1:25
